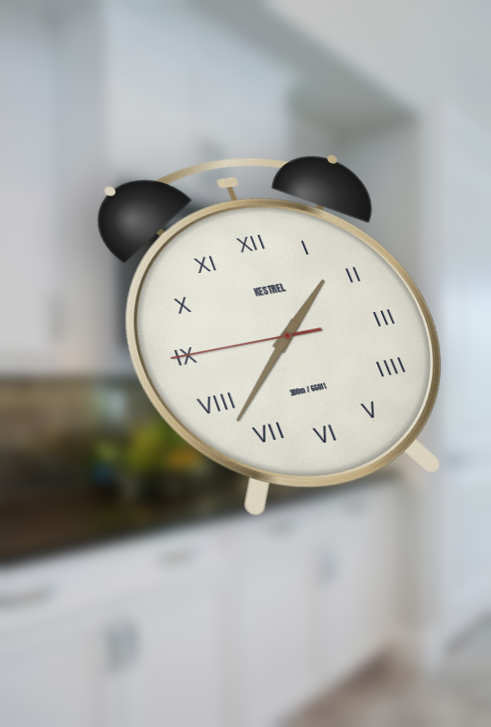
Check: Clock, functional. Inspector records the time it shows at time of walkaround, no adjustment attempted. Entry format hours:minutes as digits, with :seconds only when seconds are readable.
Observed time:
1:37:45
